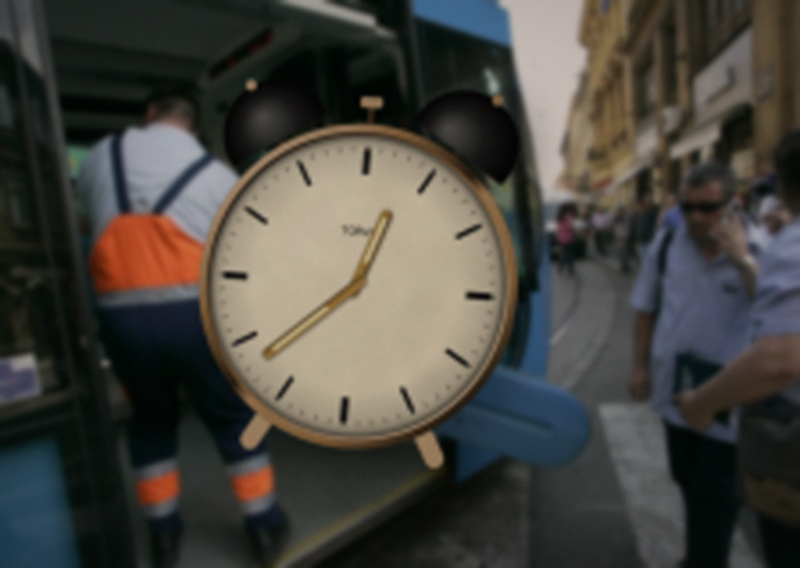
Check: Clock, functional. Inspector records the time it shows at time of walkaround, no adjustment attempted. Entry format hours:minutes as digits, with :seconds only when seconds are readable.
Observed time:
12:38
